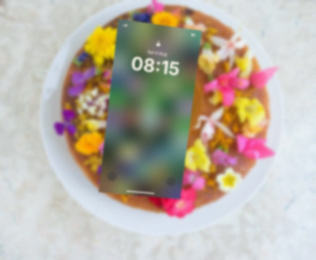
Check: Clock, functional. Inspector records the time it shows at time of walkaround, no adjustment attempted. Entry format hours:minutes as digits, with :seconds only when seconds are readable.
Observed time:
8:15
